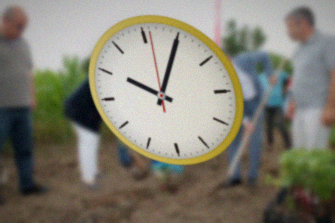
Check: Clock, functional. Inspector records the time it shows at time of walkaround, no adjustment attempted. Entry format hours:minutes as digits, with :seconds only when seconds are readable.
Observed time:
10:05:01
